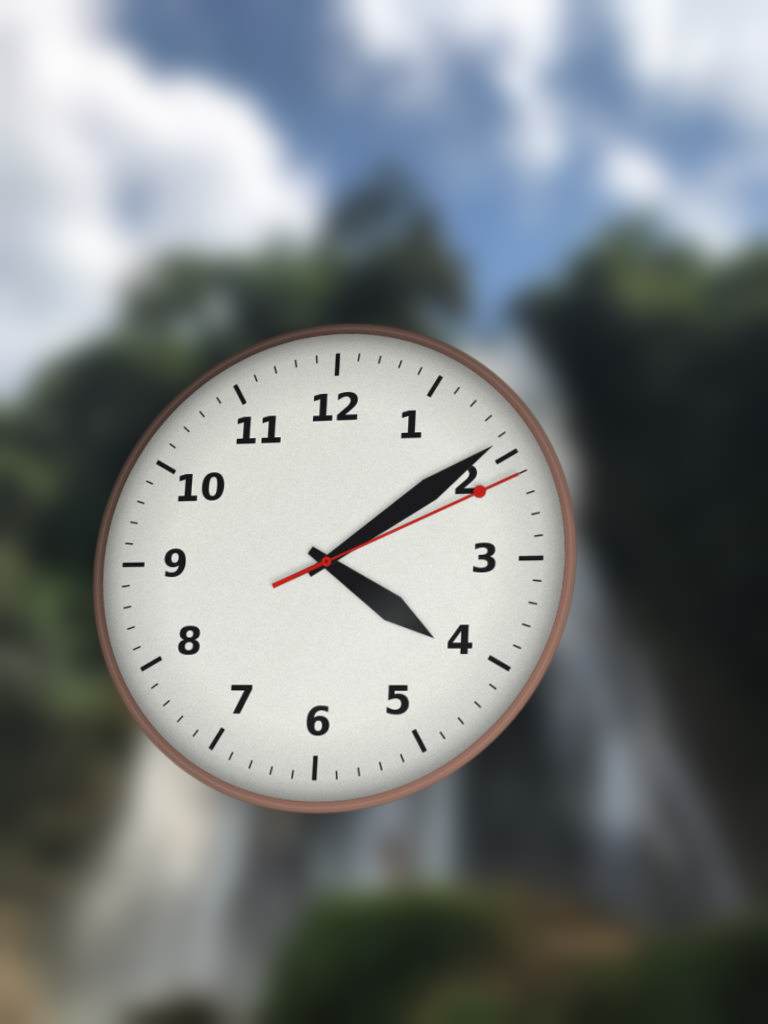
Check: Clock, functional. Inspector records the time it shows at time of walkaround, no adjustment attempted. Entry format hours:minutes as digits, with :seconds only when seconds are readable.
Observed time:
4:09:11
